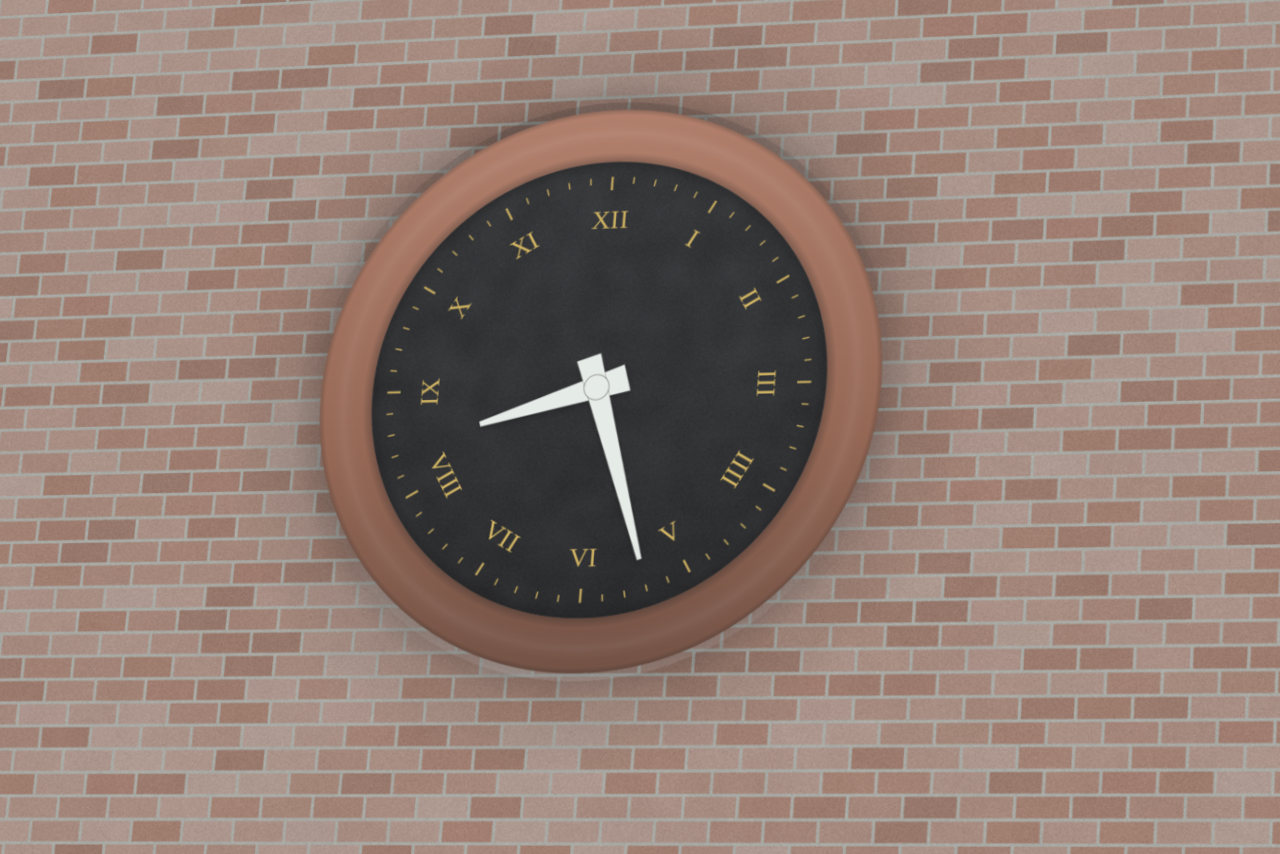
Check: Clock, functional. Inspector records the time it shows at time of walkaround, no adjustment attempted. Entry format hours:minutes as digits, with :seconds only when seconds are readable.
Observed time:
8:27
